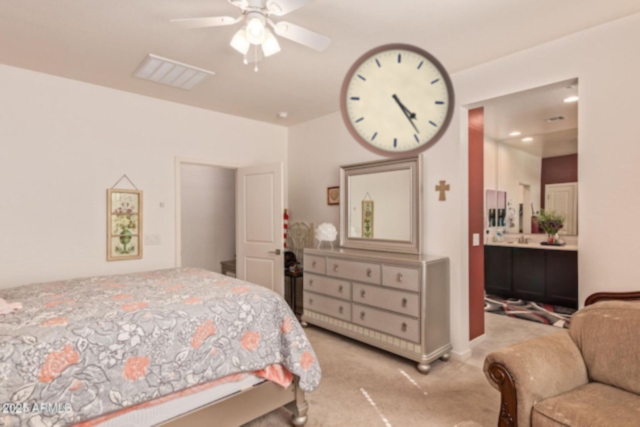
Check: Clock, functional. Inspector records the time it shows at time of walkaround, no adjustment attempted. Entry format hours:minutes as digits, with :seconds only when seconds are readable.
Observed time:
4:24
